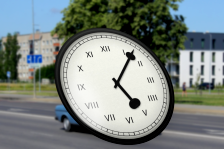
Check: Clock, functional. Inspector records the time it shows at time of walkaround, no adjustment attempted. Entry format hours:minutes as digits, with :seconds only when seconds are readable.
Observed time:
5:07
